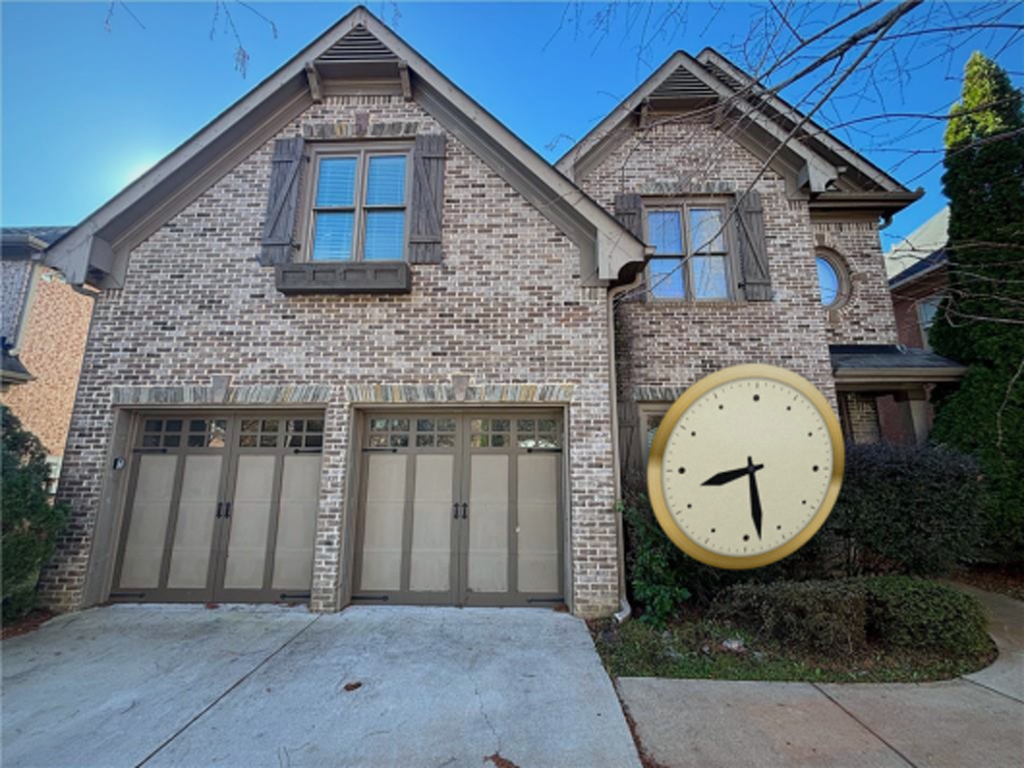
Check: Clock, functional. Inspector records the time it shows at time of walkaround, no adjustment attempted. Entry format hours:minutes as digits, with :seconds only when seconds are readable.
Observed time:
8:28
